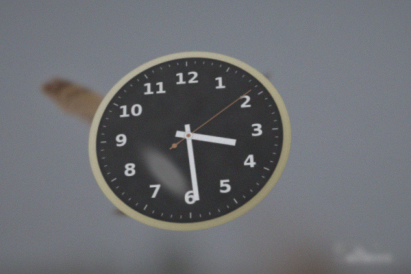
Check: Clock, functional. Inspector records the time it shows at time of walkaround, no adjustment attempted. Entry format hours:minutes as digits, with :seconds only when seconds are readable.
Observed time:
3:29:09
